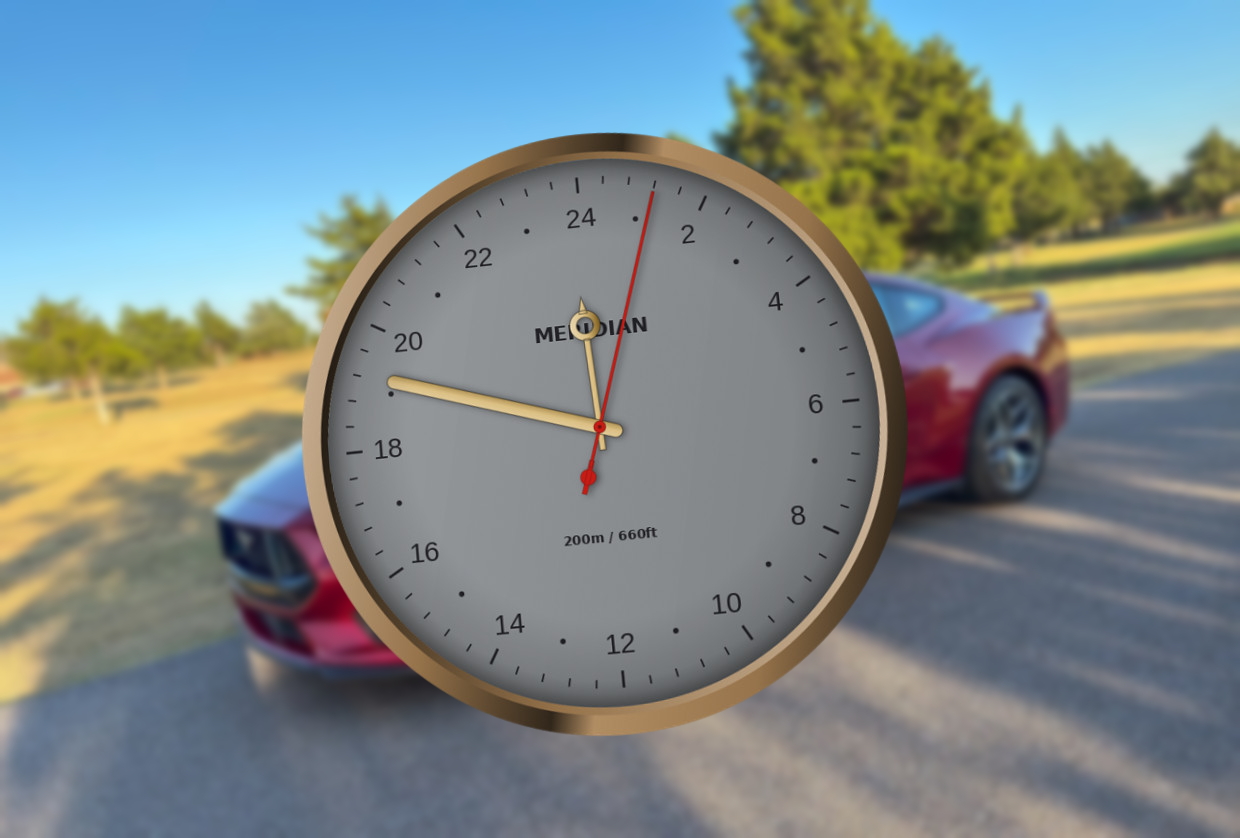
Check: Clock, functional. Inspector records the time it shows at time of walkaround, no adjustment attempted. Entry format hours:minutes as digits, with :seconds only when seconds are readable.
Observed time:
23:48:03
